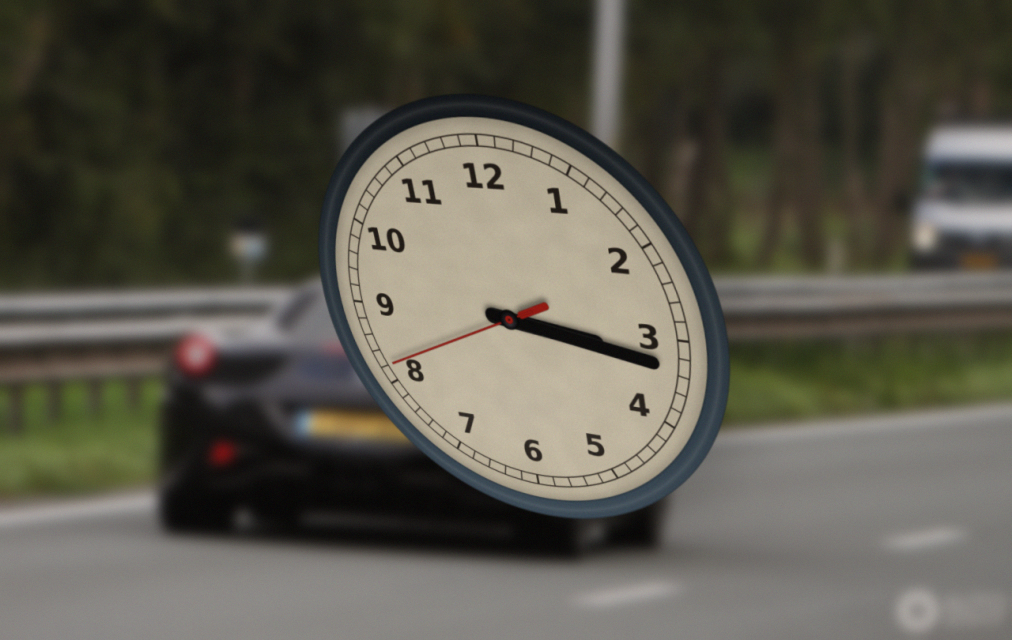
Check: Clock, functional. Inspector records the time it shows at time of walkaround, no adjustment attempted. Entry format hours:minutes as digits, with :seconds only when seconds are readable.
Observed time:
3:16:41
